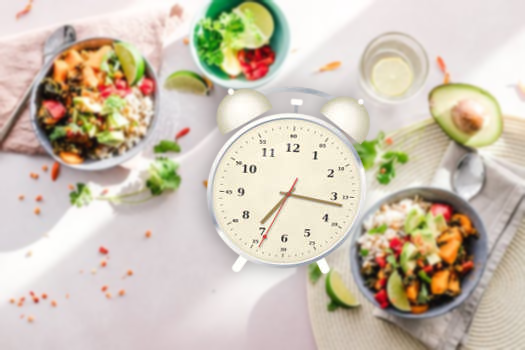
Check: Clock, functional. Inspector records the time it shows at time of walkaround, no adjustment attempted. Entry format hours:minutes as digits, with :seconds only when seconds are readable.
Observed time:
7:16:34
